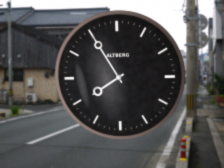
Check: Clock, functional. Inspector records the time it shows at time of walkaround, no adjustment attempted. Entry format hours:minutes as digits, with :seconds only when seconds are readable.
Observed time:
7:55
